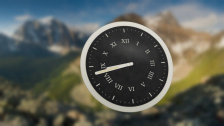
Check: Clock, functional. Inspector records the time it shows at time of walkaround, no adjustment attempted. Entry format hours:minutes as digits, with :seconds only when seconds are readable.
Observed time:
8:43
